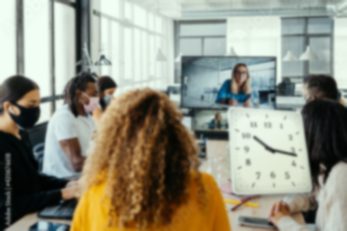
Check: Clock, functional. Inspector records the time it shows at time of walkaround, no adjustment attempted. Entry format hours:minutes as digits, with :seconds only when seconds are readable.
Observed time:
10:17
